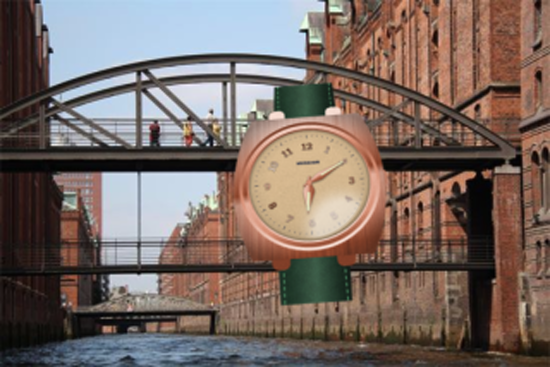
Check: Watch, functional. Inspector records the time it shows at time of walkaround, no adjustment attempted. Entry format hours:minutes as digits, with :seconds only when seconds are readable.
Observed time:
6:10
